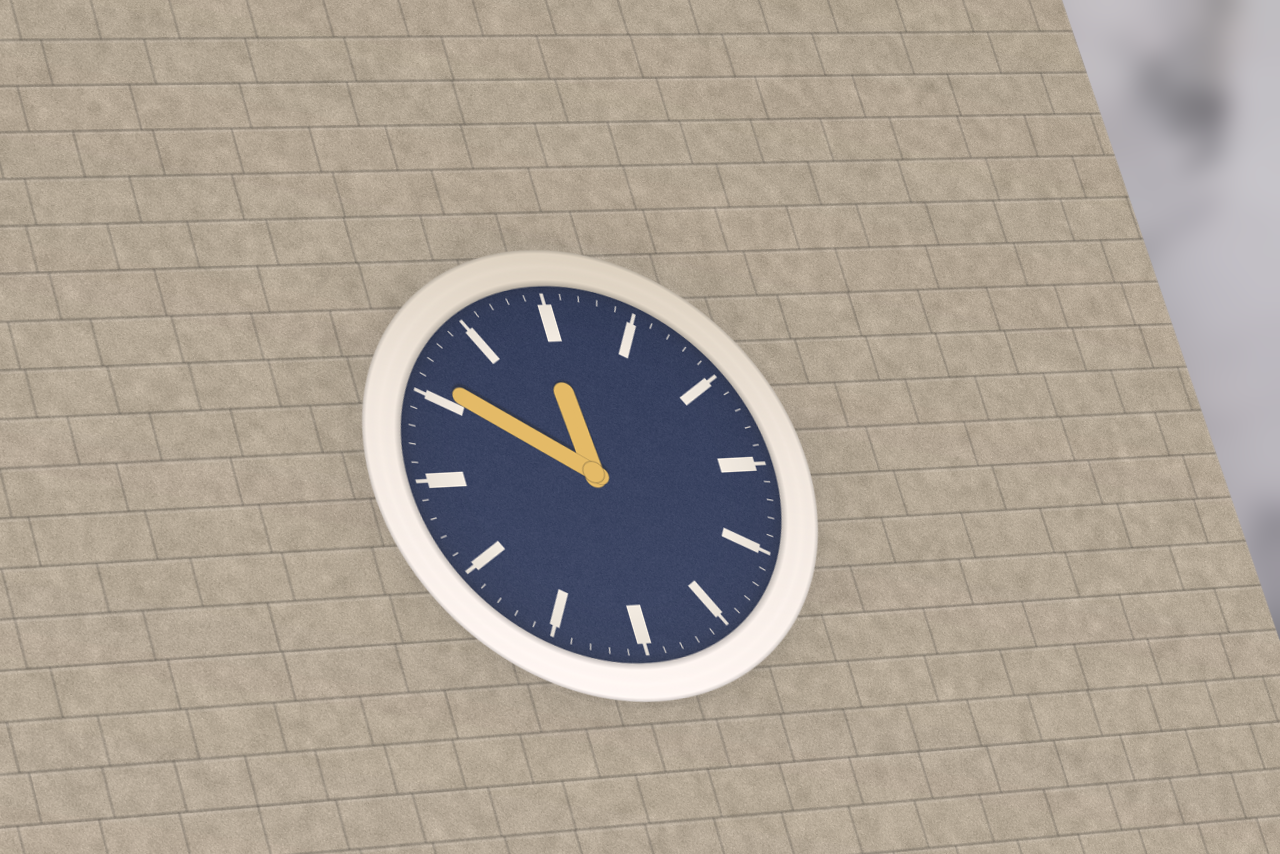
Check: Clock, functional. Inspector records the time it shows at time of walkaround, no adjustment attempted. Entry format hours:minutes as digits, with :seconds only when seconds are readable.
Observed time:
11:51
